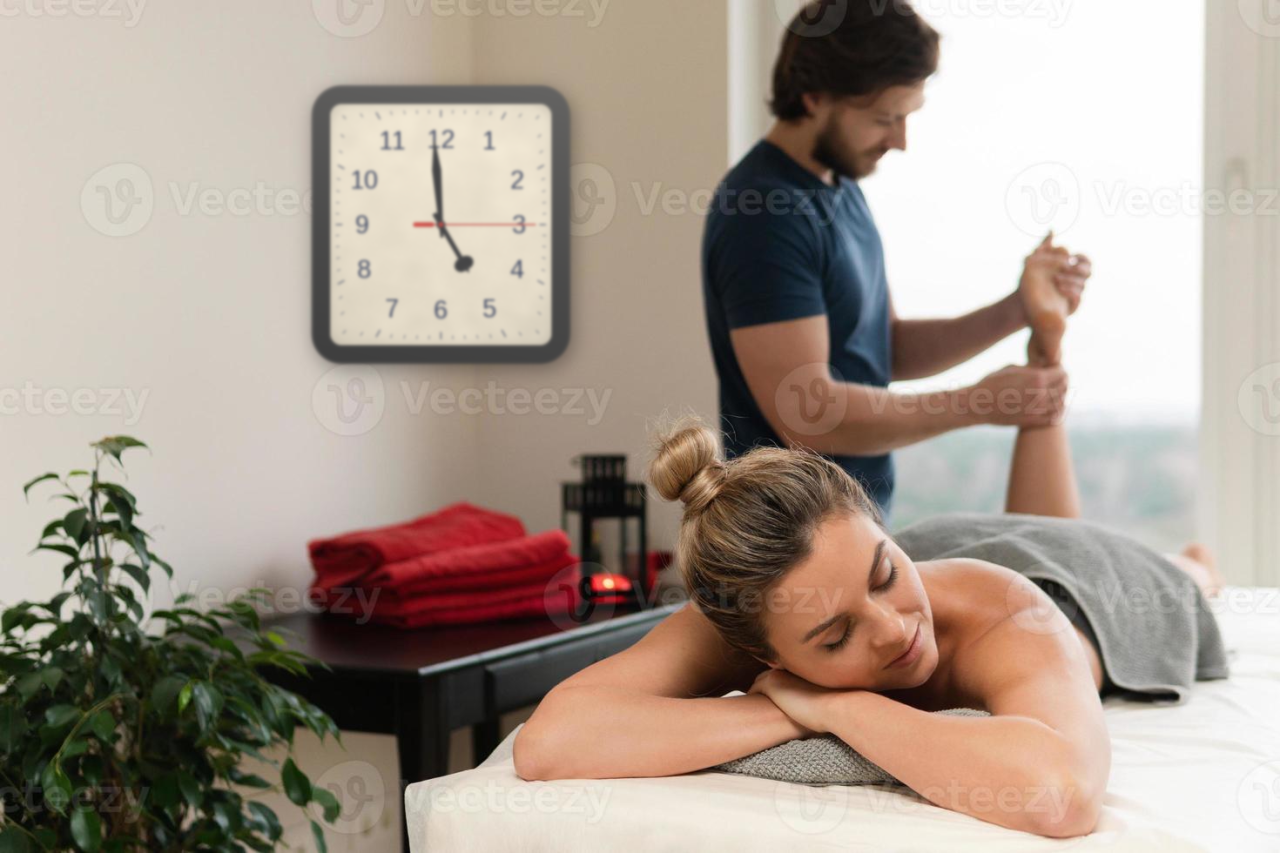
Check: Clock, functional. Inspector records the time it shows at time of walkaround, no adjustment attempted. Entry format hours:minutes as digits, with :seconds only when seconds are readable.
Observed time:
4:59:15
